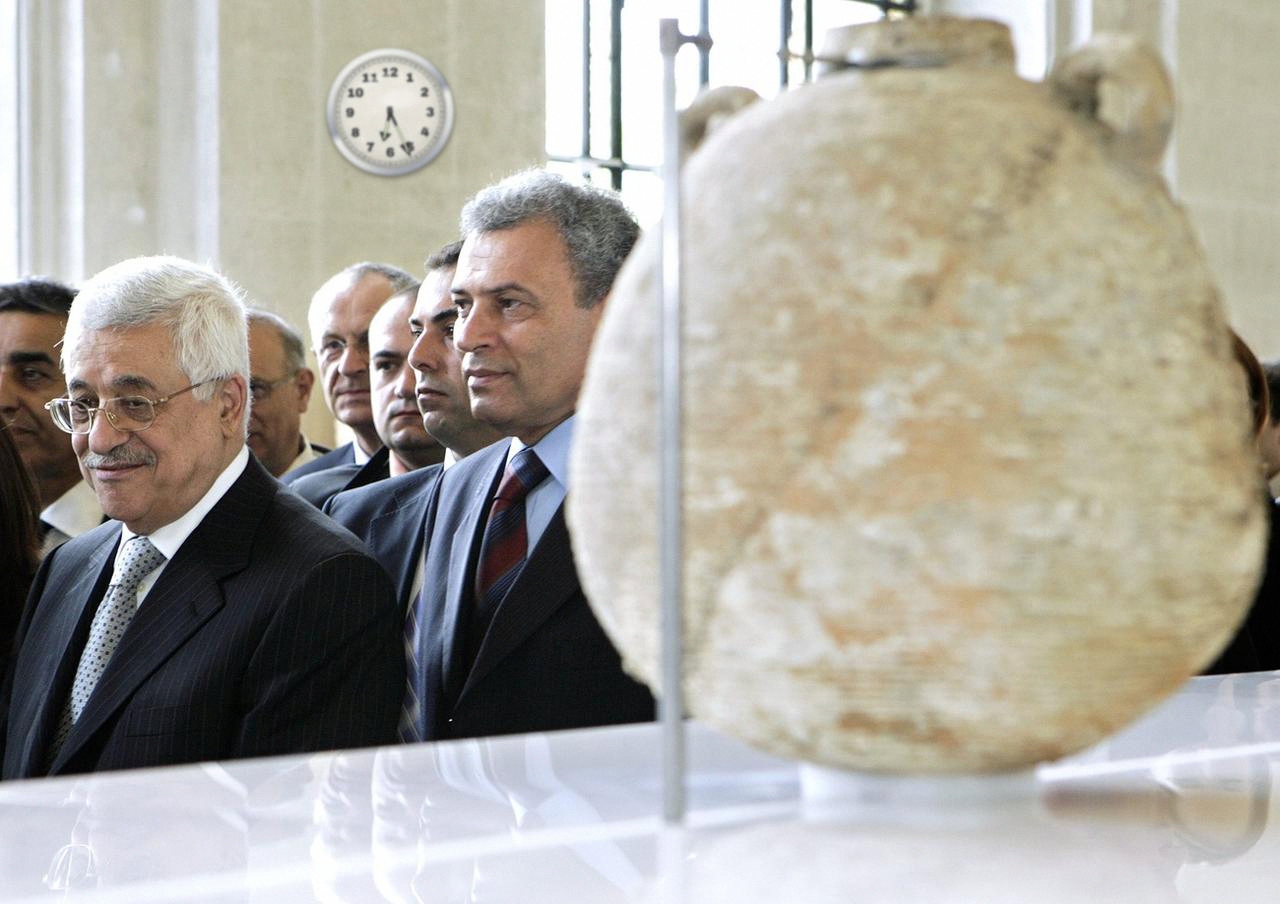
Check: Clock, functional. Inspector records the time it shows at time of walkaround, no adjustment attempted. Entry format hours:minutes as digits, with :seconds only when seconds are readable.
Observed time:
6:26
